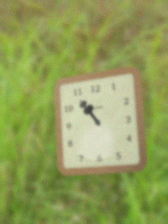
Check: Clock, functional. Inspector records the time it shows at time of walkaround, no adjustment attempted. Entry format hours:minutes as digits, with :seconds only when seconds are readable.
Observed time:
10:54
